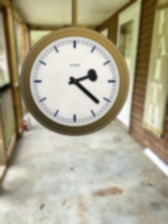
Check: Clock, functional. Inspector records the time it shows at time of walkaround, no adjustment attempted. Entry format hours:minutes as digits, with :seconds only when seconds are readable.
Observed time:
2:22
